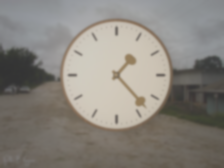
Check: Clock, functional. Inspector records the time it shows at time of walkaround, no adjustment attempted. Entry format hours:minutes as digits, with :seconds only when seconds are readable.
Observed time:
1:23
